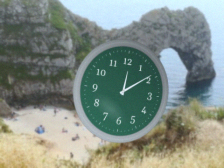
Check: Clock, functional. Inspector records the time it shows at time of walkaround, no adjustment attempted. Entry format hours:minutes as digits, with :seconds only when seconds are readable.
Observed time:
12:09
